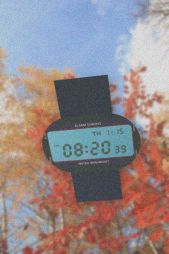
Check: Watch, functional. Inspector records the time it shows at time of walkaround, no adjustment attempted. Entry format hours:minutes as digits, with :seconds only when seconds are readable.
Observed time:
8:20:39
